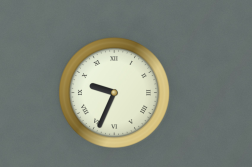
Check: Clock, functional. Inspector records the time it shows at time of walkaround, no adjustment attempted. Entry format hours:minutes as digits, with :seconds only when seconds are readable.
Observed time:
9:34
